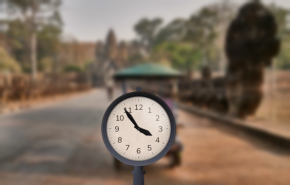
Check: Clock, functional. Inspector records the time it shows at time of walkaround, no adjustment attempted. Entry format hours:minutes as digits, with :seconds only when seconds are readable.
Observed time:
3:54
